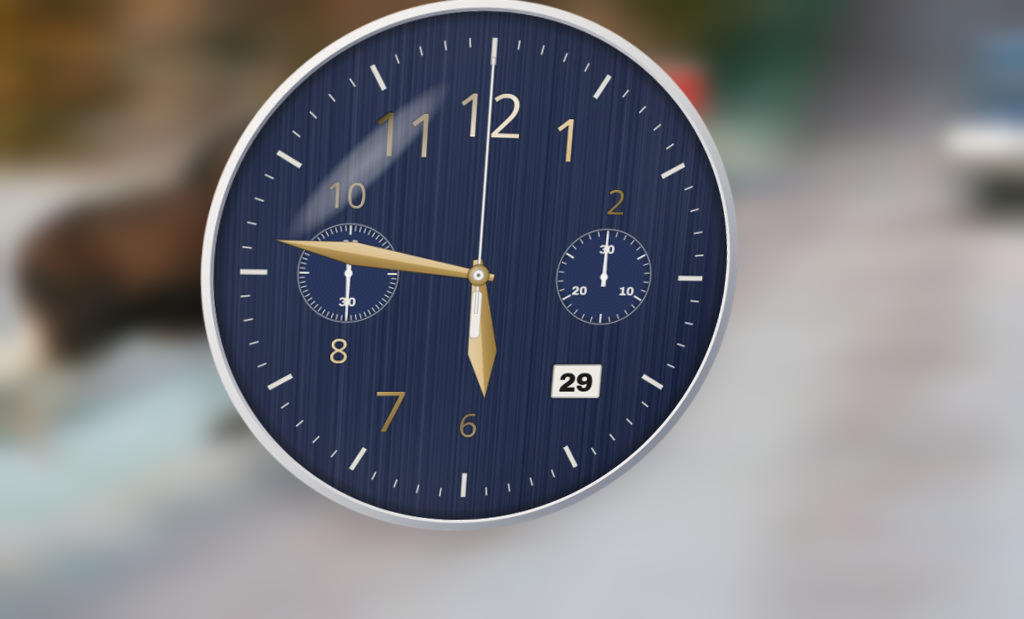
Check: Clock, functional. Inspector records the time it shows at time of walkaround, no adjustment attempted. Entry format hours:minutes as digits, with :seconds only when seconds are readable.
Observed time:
5:46:30
